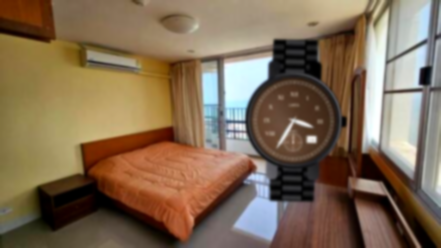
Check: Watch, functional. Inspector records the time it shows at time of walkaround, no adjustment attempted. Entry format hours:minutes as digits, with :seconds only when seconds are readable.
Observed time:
3:35
